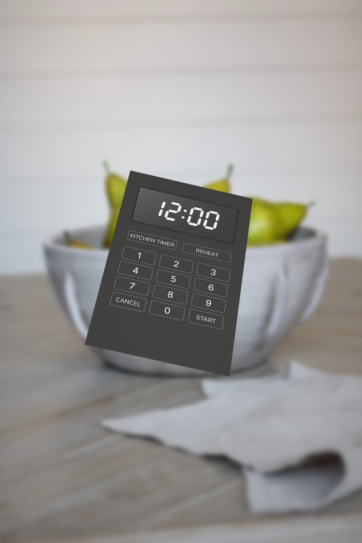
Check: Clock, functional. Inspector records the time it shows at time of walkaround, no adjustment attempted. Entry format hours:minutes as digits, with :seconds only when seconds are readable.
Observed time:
12:00
